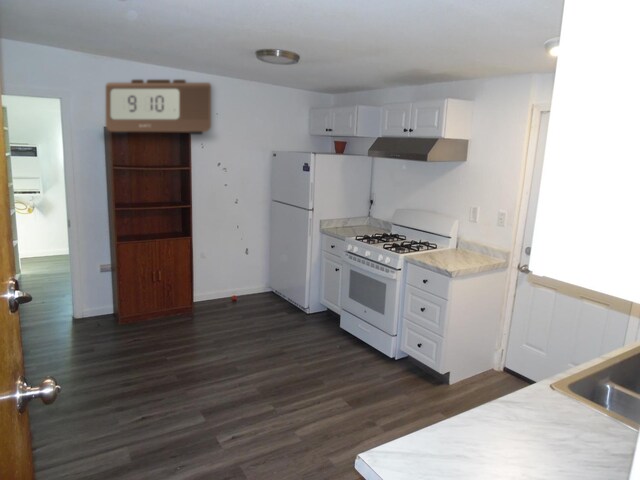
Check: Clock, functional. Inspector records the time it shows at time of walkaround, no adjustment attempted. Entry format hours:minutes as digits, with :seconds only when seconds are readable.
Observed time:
9:10
